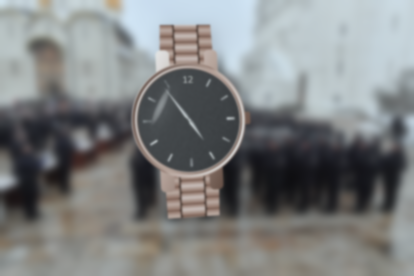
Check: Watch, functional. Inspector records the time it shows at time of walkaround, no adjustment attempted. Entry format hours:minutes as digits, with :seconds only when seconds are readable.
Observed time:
4:54
